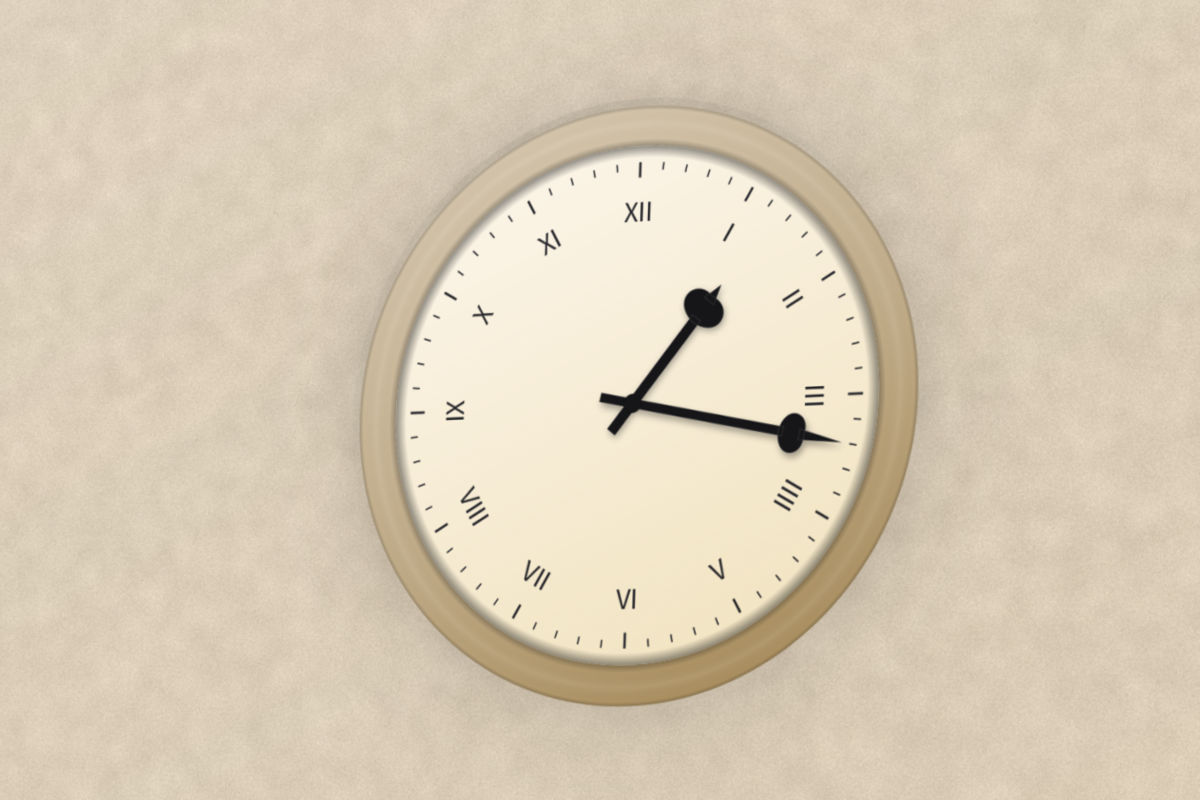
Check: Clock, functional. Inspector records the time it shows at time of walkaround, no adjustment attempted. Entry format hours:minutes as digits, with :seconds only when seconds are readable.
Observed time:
1:17
